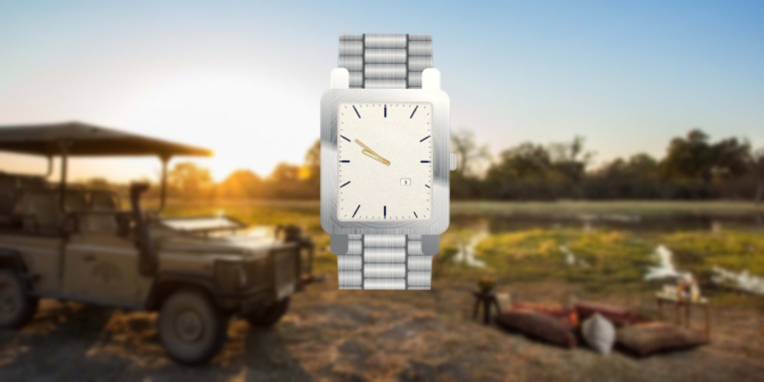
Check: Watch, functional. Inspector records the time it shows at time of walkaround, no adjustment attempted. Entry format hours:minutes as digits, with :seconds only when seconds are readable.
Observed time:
9:51
